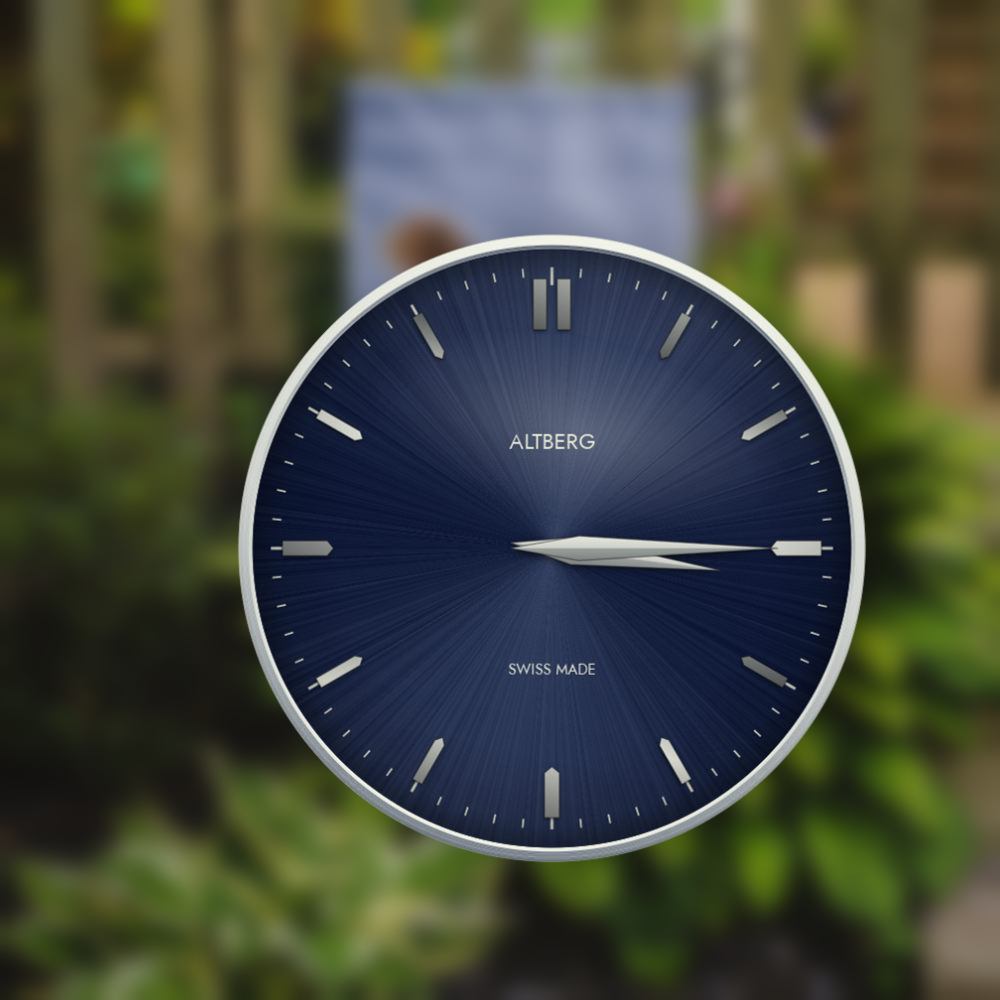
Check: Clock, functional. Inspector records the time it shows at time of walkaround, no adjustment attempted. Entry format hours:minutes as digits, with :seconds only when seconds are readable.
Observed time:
3:15
